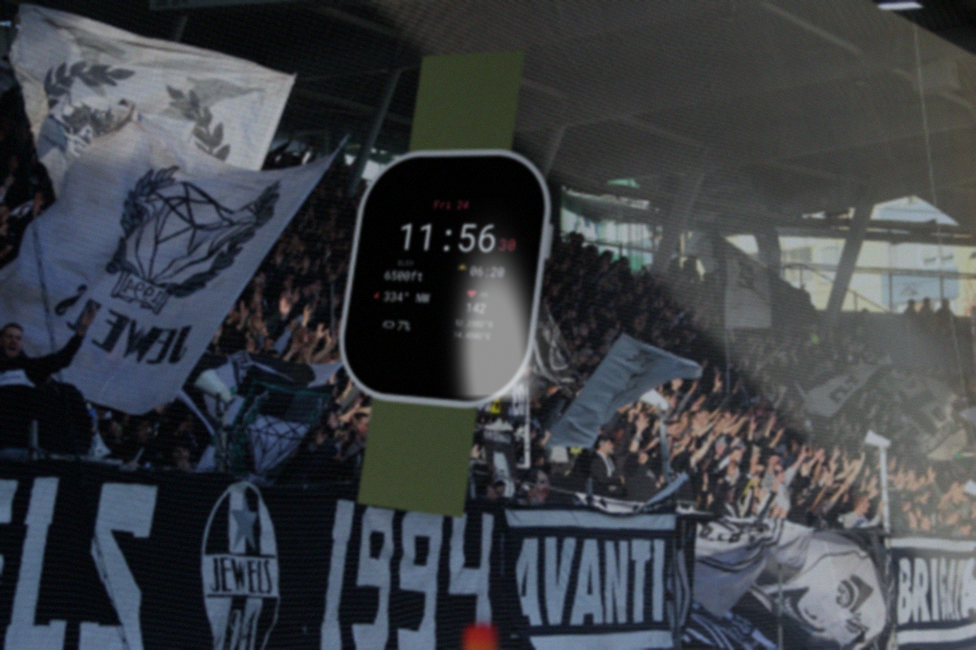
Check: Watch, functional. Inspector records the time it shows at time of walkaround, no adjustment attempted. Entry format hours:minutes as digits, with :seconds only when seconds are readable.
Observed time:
11:56
